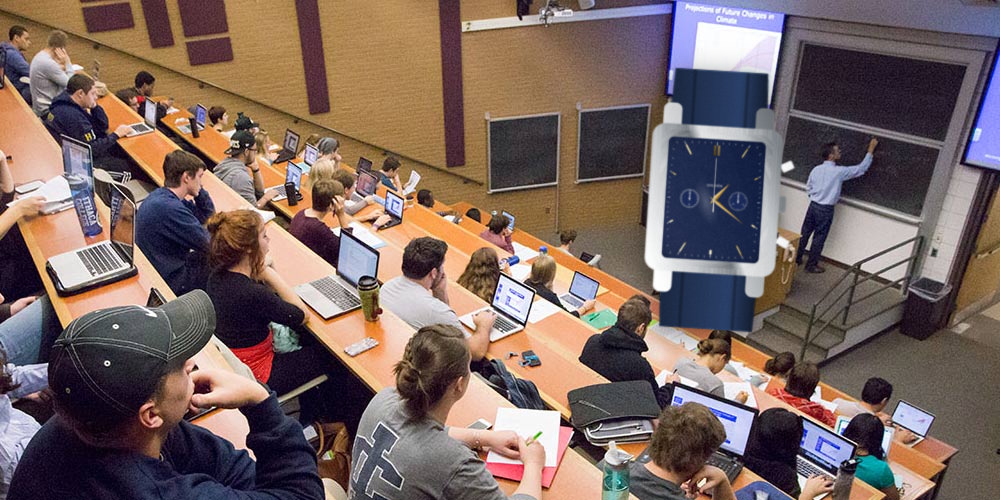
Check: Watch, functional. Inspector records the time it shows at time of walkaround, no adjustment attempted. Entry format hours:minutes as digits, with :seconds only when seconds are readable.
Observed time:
1:21
